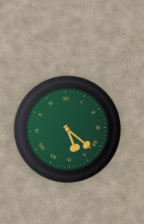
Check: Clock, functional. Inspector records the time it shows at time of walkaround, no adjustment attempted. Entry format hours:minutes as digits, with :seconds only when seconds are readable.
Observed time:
5:22
